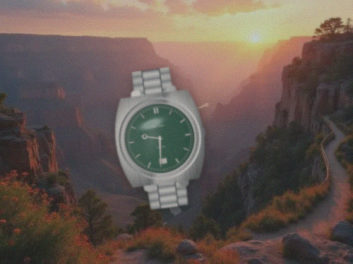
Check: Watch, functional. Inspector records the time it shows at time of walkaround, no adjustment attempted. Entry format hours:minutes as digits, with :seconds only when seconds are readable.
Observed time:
9:31
